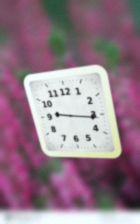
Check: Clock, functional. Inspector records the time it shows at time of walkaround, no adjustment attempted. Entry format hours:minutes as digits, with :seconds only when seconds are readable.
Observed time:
9:16
